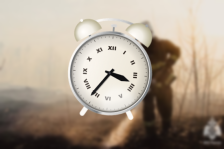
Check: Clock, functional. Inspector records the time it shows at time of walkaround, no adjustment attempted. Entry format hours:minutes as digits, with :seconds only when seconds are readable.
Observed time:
3:36
